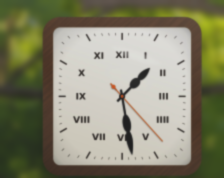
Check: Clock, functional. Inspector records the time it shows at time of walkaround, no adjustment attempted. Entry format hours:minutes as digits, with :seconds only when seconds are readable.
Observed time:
1:28:23
